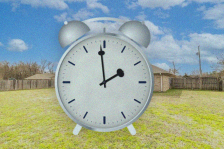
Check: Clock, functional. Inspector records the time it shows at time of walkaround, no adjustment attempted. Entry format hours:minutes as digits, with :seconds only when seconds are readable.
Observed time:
1:59
